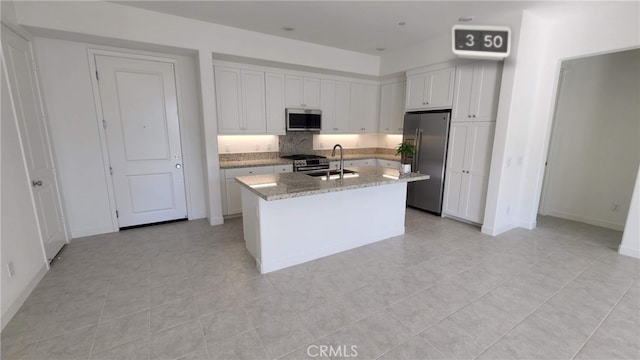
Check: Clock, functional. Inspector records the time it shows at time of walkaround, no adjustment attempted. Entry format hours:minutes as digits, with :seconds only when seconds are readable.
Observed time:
3:50
